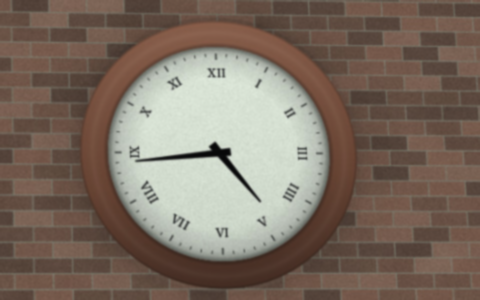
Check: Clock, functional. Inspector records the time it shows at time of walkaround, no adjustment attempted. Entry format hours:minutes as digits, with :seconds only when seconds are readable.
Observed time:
4:44
